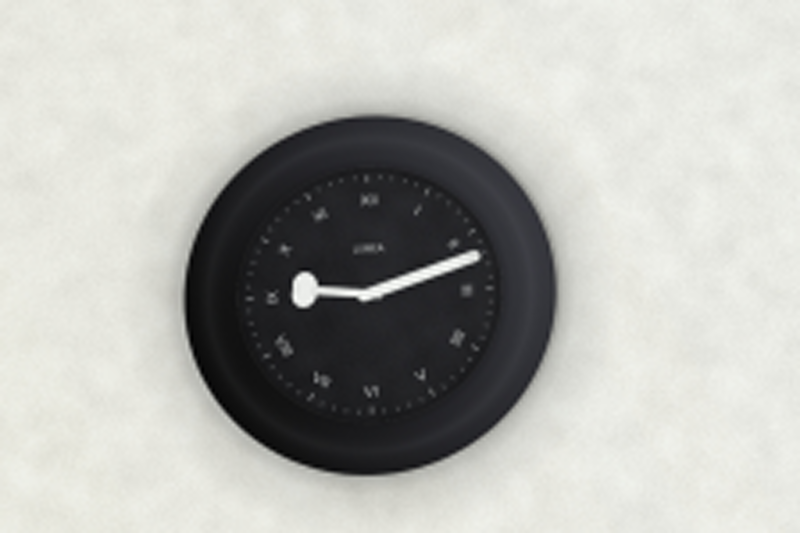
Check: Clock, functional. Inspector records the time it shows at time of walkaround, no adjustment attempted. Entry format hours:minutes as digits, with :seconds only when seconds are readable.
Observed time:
9:12
